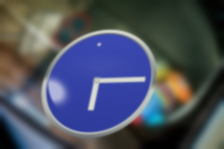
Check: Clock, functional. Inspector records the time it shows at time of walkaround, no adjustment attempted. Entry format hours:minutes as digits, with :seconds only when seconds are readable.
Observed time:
6:16
